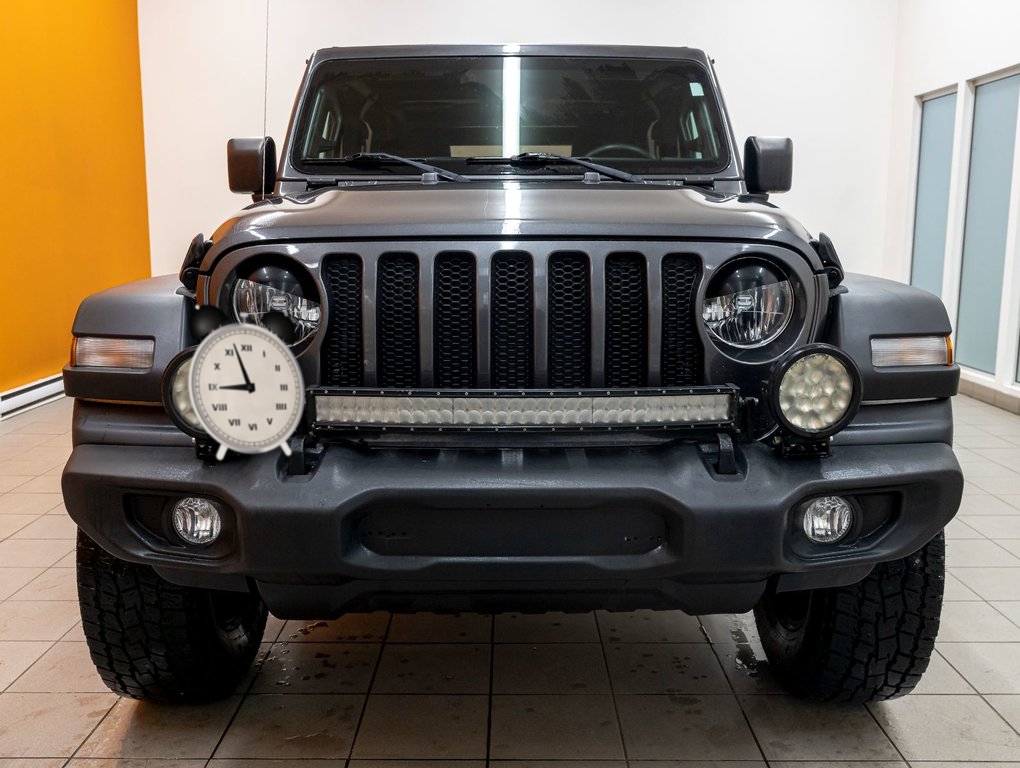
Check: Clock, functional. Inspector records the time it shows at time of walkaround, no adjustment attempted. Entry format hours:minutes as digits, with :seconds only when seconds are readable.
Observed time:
8:57
